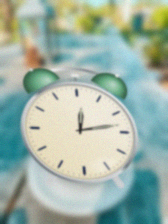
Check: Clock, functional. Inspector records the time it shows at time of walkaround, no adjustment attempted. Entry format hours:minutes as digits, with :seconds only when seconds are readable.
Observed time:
12:13
